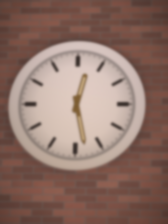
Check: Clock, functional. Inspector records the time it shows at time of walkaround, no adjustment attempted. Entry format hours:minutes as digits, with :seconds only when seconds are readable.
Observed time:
12:28
